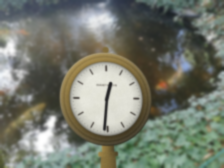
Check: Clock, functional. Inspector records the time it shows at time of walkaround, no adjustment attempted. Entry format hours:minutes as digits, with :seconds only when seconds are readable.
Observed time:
12:31
